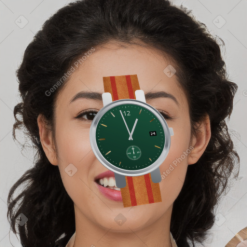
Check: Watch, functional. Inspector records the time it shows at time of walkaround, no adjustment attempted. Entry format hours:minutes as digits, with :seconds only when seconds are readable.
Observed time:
12:58
